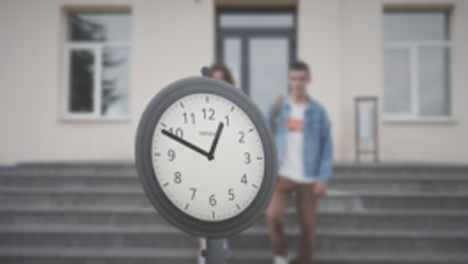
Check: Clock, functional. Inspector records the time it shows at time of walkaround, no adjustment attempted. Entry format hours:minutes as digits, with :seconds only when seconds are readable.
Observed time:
12:49
